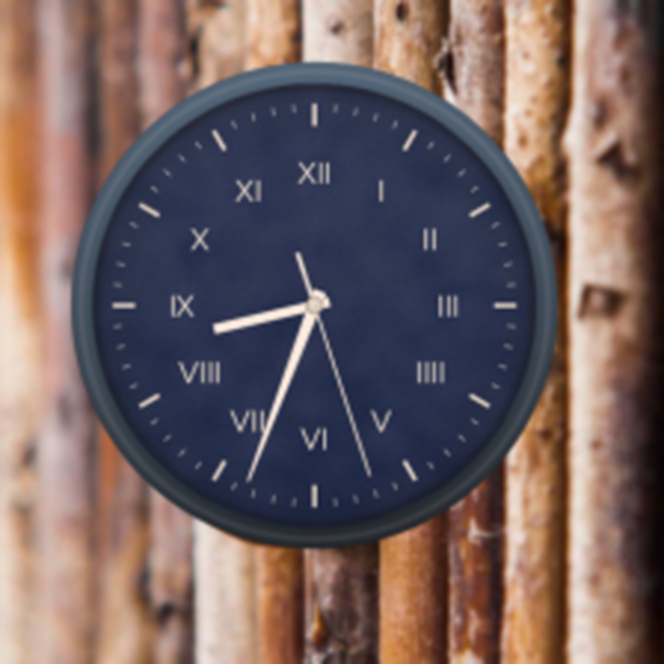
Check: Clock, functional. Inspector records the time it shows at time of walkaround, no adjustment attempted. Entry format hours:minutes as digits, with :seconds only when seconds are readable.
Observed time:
8:33:27
